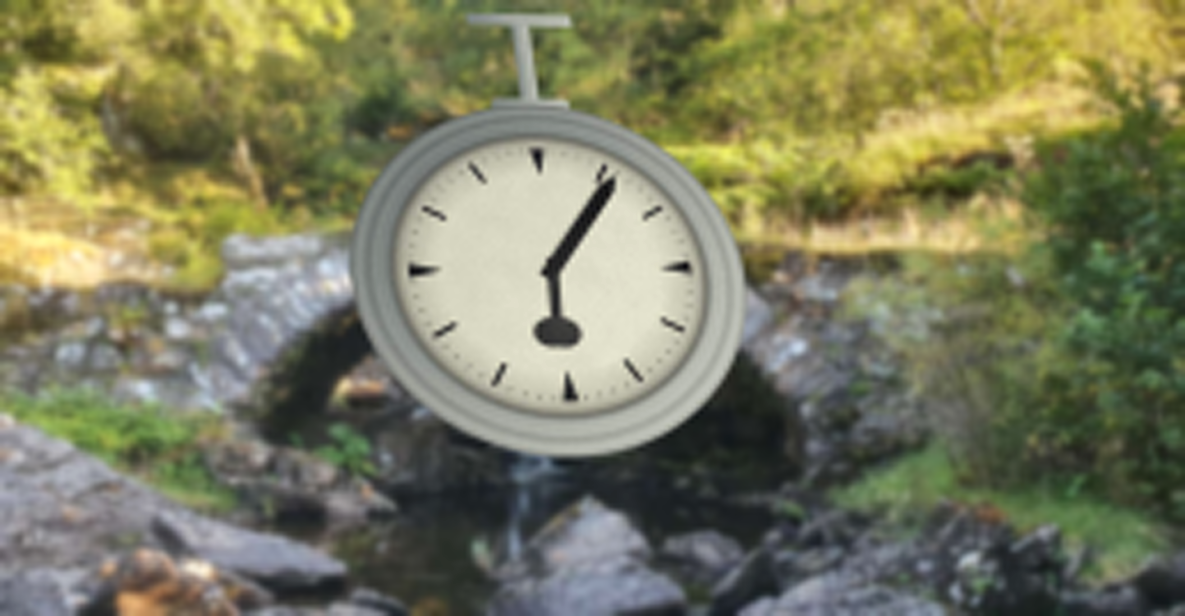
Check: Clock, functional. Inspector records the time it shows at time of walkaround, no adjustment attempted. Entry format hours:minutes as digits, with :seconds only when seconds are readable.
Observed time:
6:06
